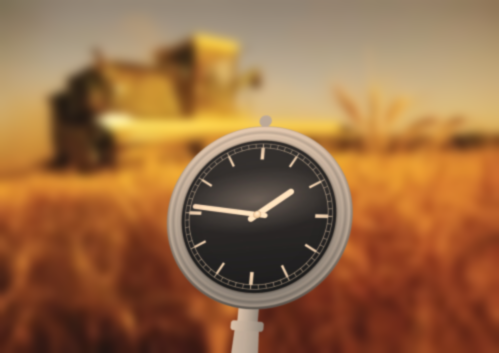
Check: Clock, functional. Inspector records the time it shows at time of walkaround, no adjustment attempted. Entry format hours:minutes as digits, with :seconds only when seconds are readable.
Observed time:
1:46
